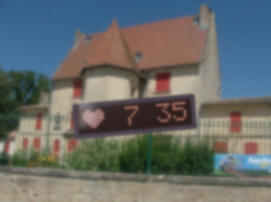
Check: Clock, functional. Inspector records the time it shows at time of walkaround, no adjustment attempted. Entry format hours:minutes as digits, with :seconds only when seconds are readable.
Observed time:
7:35
